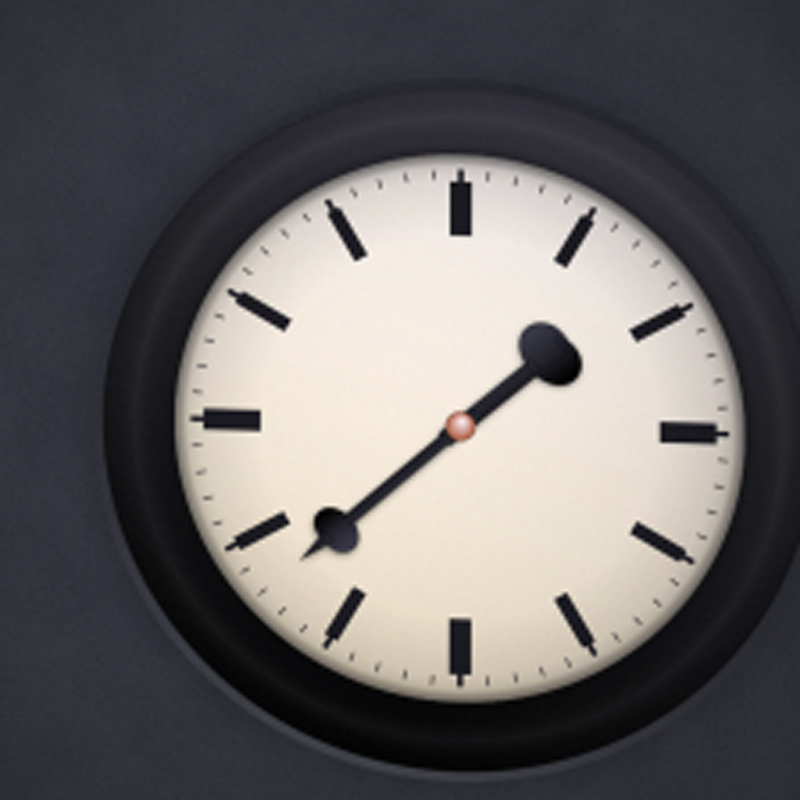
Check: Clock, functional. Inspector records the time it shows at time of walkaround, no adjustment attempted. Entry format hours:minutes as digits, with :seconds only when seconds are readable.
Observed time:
1:38
